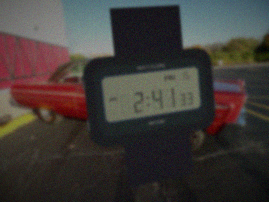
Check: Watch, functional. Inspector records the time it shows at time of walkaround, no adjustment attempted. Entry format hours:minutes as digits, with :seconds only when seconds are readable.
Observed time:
2:41:33
